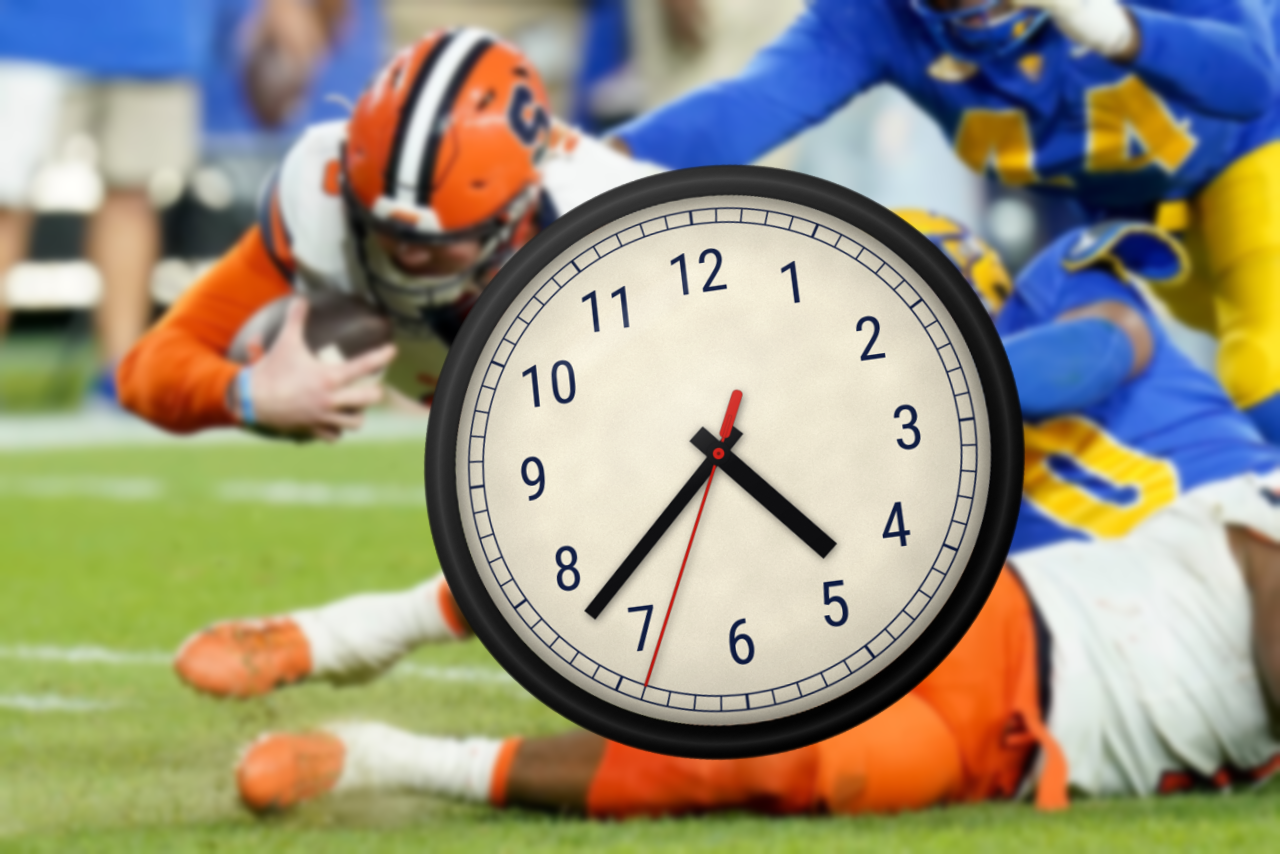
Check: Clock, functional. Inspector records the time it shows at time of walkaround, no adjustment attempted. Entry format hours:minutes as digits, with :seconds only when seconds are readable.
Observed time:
4:37:34
